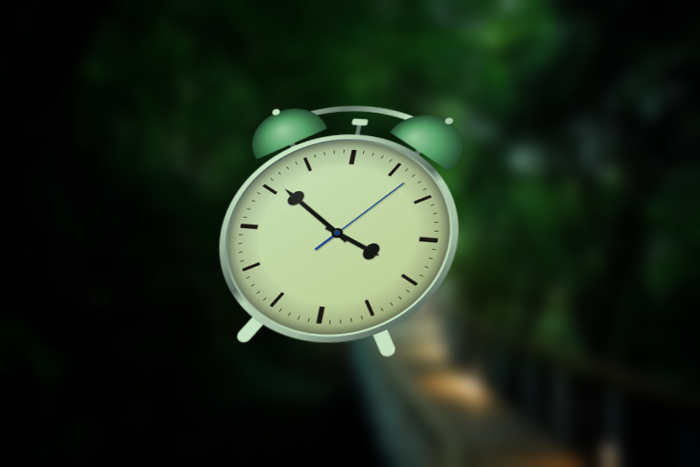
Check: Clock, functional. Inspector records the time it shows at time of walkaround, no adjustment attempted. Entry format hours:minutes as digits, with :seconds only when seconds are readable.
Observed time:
3:51:07
